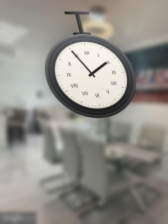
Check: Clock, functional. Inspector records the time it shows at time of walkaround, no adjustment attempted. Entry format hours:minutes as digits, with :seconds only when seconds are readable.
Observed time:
1:55
